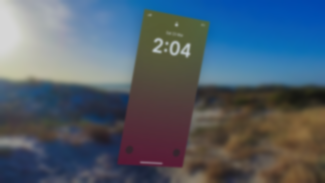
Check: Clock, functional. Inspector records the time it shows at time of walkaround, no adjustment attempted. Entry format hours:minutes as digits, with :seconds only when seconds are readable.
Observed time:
2:04
